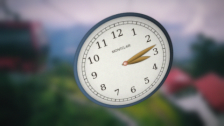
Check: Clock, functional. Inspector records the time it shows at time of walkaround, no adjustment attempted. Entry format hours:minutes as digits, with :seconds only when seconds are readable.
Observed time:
3:13
